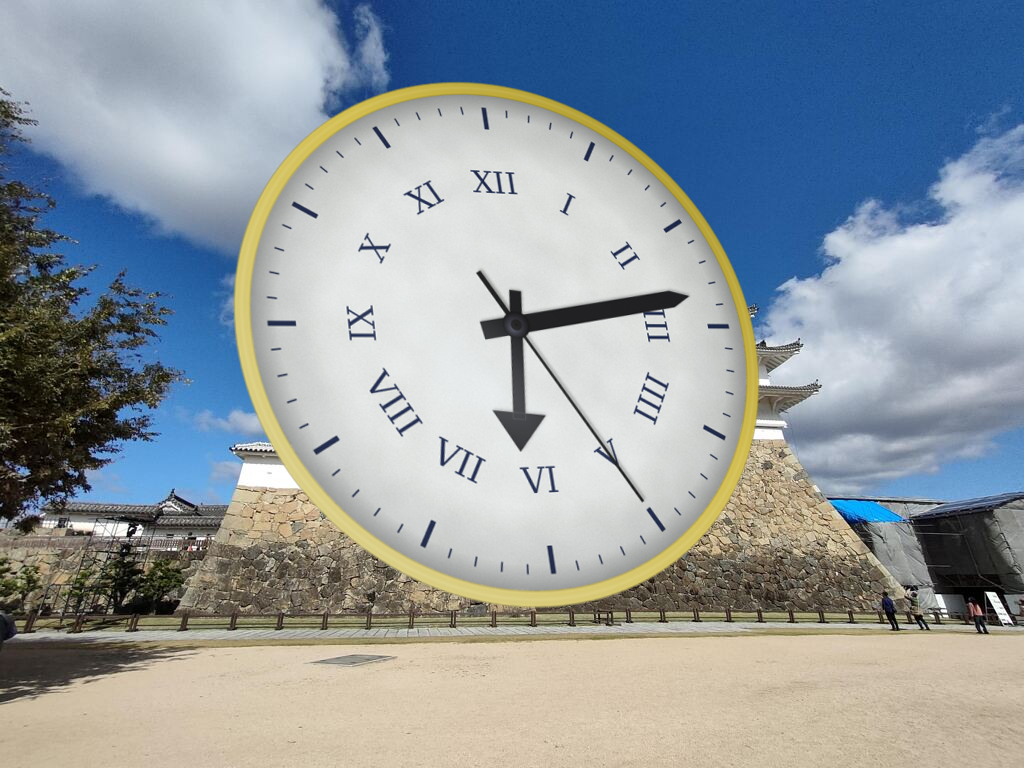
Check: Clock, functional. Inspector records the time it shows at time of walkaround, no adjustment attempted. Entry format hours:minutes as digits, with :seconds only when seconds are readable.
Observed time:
6:13:25
